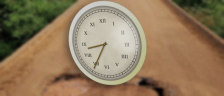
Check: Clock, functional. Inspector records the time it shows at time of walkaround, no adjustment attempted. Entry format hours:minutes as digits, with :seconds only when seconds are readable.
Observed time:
8:35
